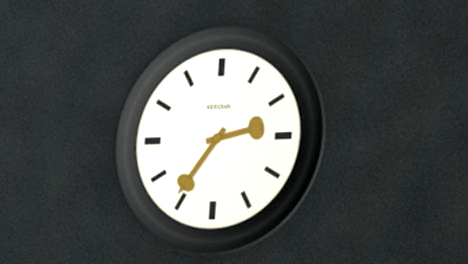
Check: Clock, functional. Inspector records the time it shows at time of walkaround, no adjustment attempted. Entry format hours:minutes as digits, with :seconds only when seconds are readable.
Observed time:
2:36
